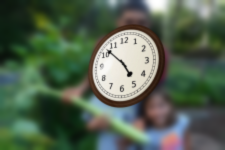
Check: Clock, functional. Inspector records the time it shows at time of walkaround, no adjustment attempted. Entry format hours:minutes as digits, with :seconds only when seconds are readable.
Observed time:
4:52
